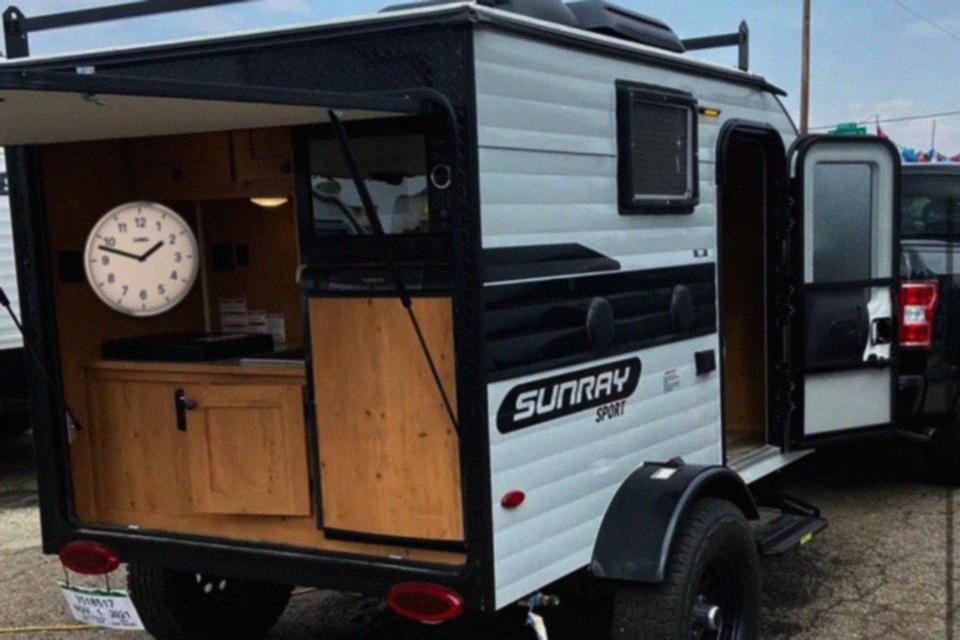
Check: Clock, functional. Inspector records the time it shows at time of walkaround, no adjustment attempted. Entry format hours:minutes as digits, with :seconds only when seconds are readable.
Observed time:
1:48
